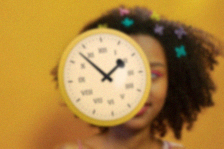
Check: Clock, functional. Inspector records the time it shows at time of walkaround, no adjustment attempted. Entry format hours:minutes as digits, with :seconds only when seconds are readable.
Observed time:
1:53
